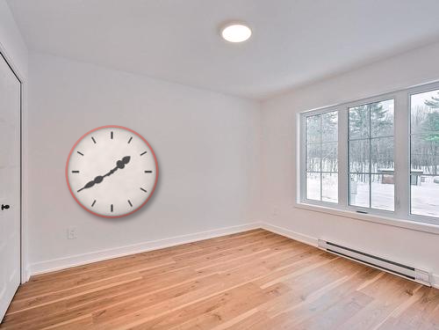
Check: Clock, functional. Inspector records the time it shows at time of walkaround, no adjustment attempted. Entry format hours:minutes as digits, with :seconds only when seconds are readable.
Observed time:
1:40
